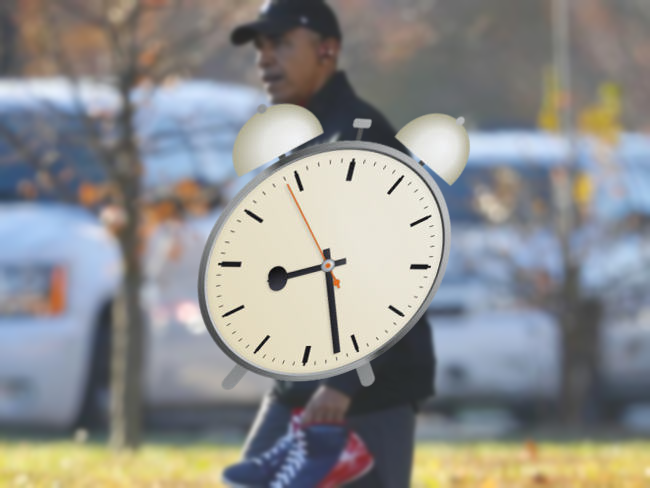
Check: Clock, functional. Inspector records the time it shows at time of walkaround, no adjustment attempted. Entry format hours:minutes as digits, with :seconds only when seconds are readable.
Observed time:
8:26:54
